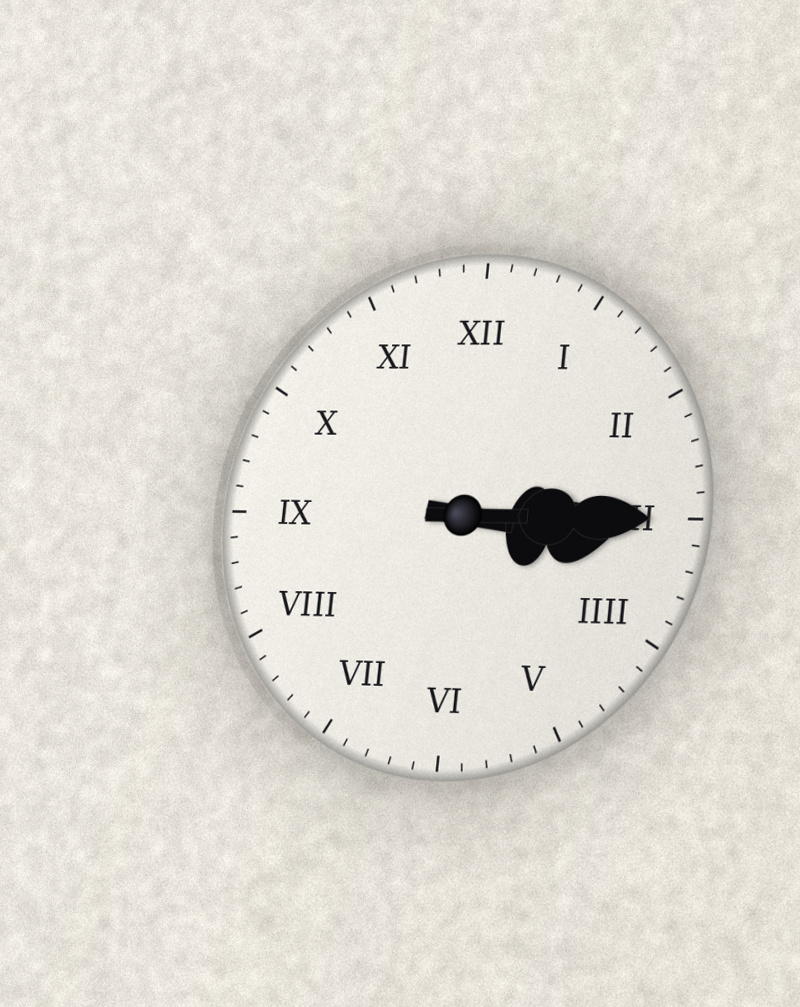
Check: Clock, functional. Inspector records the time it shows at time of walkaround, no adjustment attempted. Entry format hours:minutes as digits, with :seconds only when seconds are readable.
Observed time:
3:15
